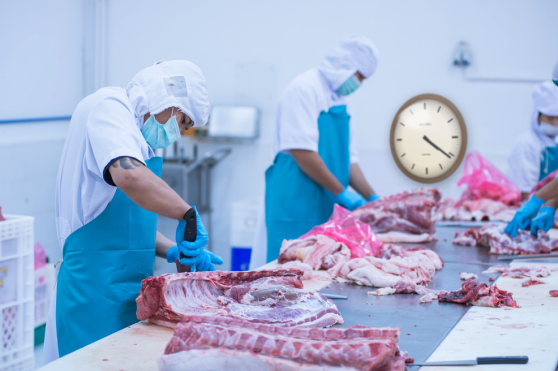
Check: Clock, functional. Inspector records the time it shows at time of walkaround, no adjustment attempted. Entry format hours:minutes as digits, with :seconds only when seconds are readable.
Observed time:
4:21
